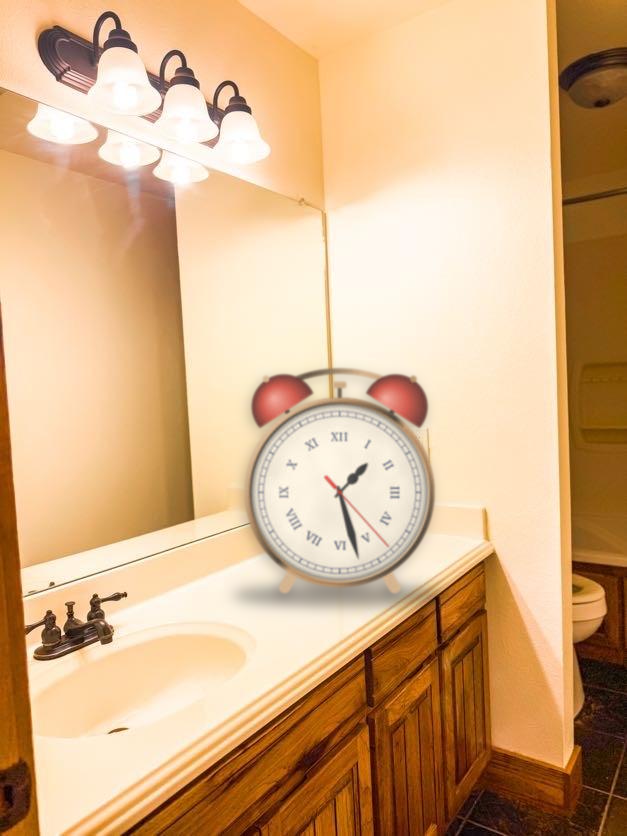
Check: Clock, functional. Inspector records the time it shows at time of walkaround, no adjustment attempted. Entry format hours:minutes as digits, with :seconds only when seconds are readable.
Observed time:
1:27:23
